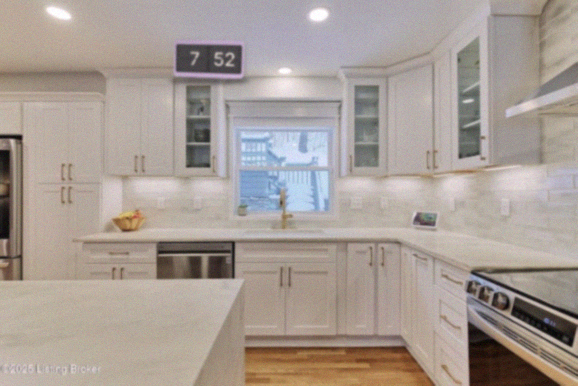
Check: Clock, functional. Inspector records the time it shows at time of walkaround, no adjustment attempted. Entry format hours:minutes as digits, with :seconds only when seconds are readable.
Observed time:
7:52
